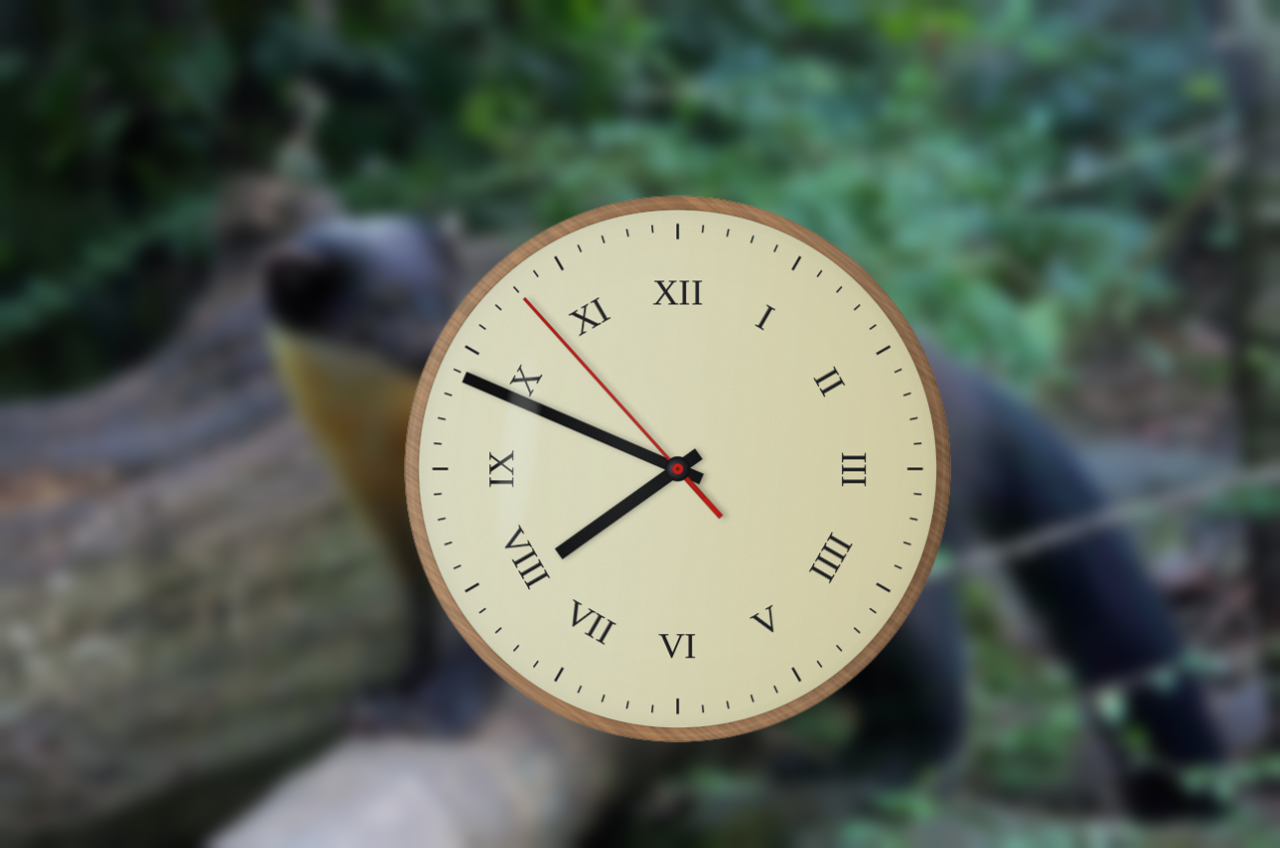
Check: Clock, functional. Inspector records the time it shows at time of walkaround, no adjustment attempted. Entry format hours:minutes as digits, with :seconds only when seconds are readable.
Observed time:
7:48:53
